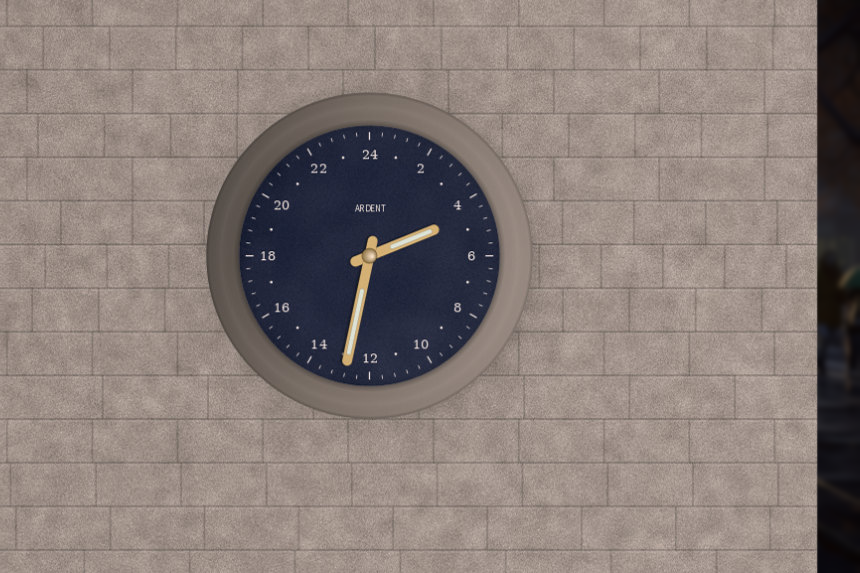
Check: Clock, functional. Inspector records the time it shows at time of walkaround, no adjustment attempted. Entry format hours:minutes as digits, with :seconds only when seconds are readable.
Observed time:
4:32
